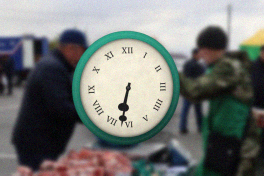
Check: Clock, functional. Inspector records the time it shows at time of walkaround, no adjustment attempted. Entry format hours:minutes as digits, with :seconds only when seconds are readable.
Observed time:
6:32
